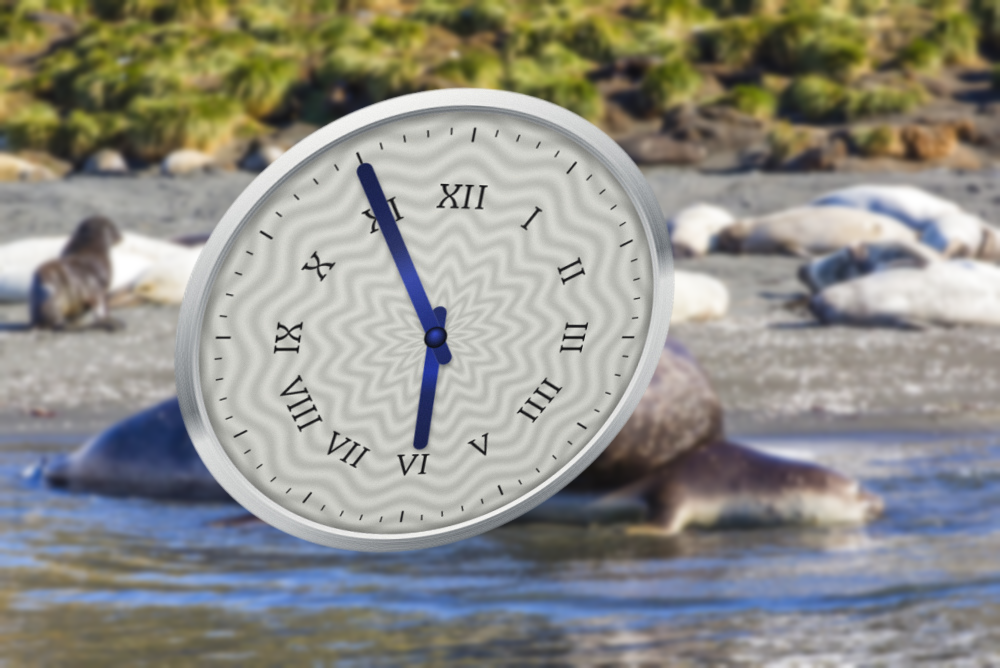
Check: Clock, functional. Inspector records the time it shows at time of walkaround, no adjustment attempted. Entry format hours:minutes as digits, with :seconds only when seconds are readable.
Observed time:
5:55
